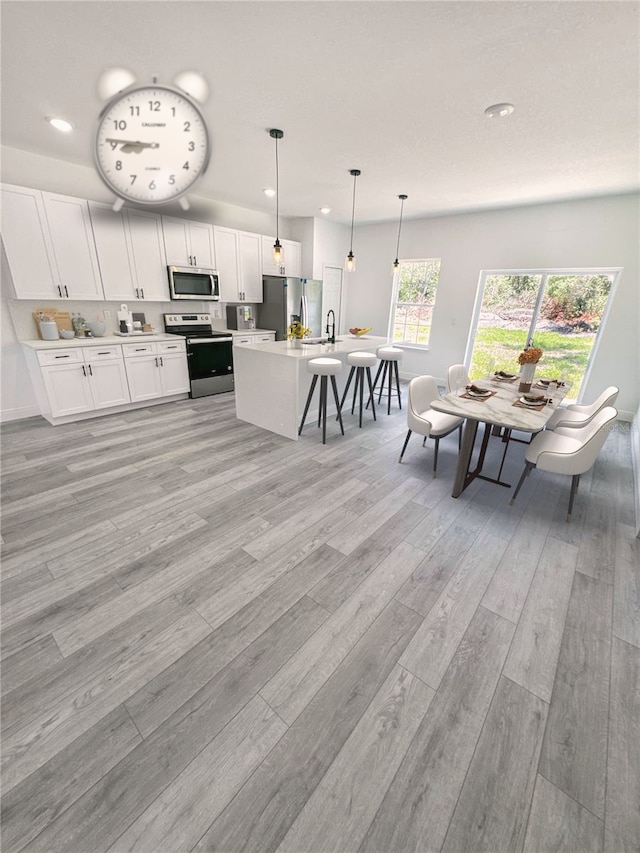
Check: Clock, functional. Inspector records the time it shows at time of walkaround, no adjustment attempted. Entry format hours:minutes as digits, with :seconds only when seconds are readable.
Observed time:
8:46
